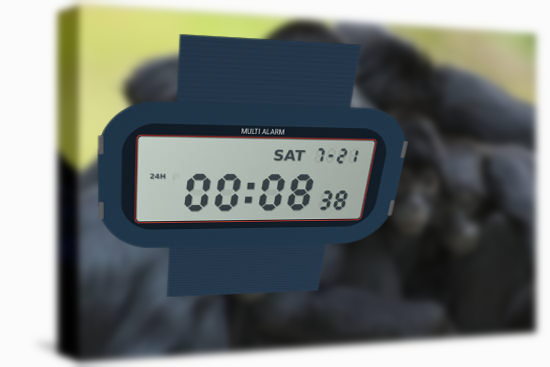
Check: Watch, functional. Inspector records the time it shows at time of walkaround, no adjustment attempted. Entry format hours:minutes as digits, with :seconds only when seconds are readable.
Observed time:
0:08:38
